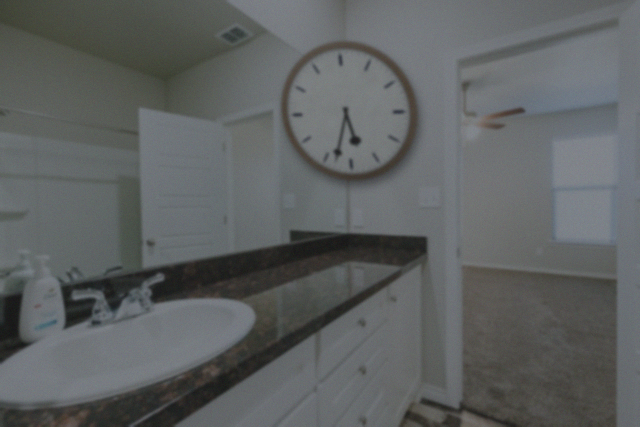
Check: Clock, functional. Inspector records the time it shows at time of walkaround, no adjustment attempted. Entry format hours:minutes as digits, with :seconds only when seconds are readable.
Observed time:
5:33
